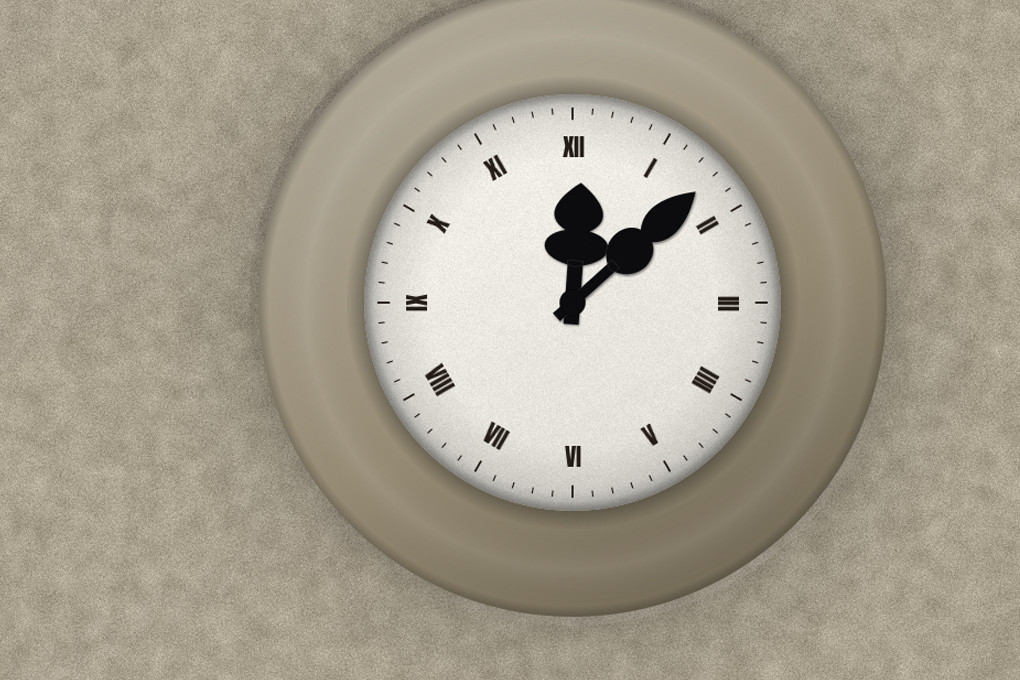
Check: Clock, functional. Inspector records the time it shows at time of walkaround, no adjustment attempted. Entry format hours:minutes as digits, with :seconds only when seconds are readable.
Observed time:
12:08
